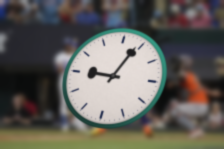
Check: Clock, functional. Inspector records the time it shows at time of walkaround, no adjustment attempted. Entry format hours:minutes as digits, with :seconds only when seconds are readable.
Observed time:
9:04
